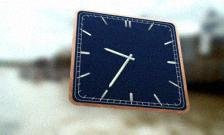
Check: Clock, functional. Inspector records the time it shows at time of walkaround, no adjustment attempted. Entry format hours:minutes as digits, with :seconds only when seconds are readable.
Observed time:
9:35
